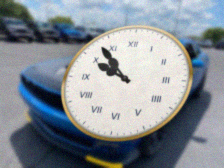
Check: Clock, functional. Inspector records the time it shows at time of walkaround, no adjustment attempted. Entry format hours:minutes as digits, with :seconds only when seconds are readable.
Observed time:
9:53
